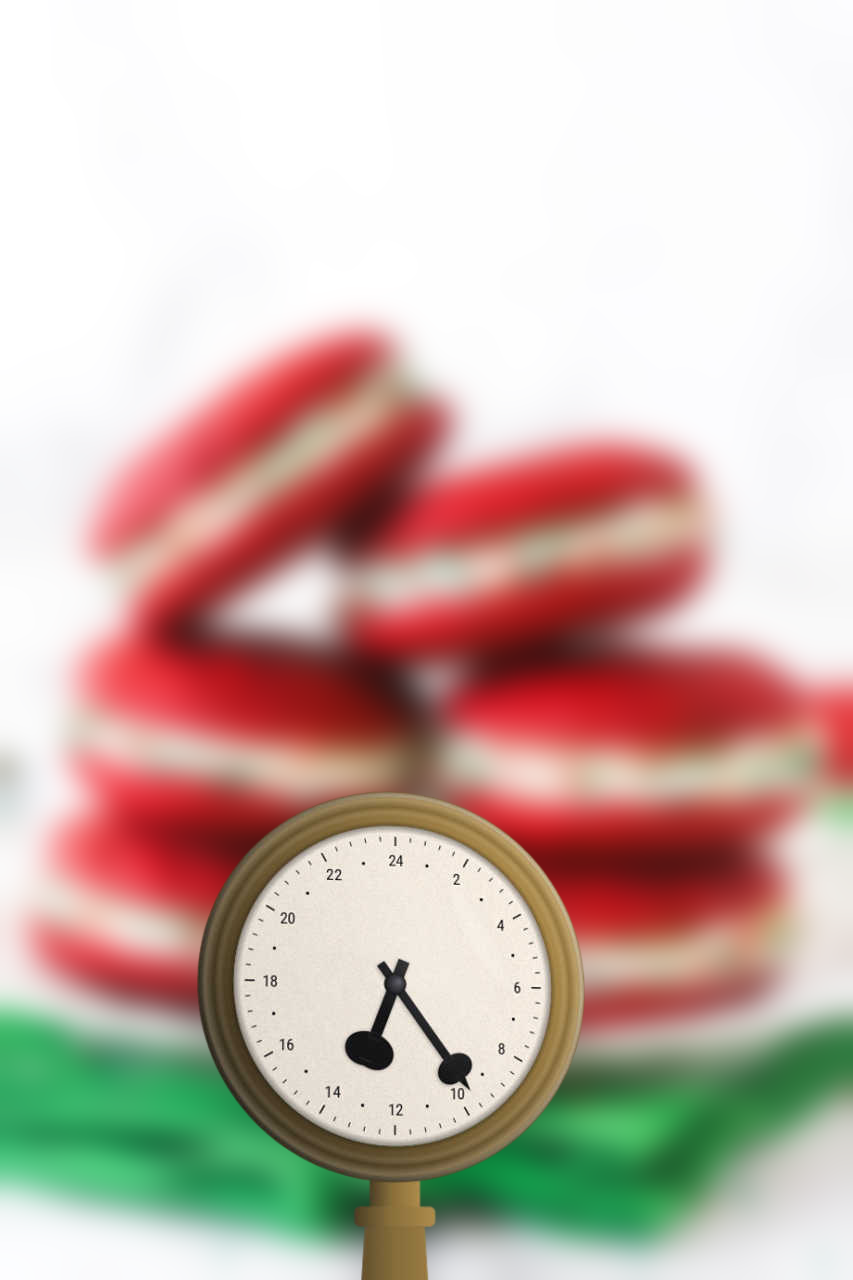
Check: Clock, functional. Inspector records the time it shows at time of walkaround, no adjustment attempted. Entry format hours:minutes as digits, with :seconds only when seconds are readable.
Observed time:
13:24
